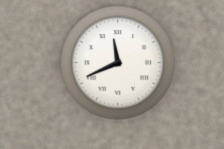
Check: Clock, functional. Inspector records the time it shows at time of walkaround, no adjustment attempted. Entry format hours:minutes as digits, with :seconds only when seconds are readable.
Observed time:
11:41
